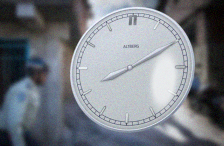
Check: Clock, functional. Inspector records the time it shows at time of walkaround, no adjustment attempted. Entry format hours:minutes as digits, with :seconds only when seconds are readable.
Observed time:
8:10
